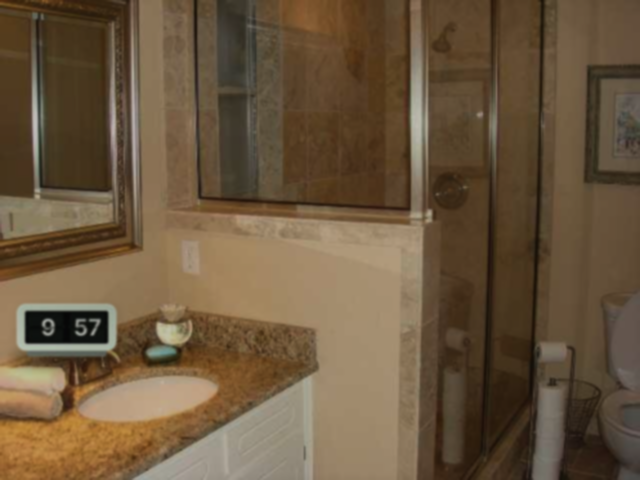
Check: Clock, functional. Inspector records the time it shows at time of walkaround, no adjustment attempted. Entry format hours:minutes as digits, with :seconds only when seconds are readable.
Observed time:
9:57
